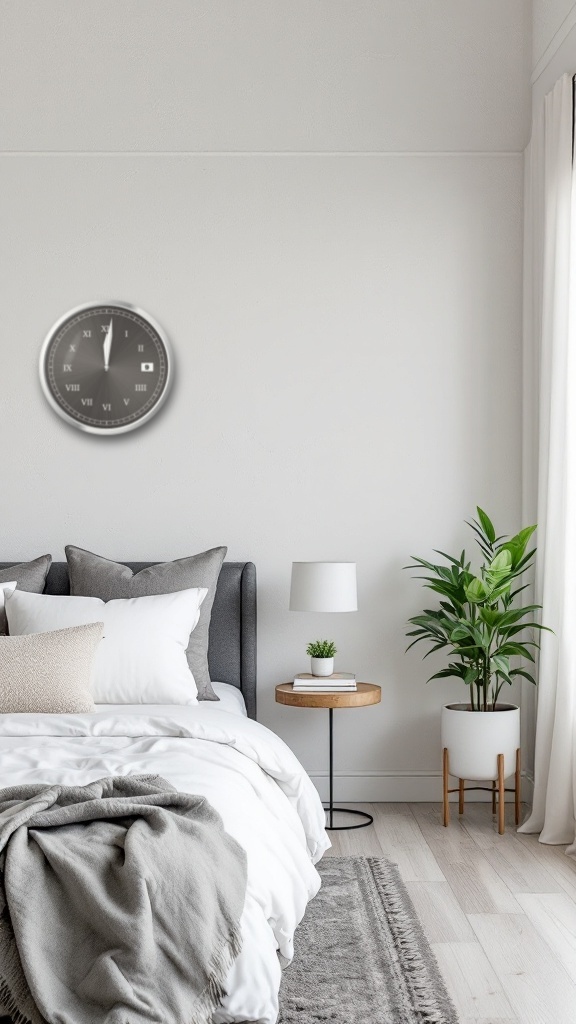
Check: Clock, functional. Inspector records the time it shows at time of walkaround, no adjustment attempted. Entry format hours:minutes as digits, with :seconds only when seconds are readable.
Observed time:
12:01
